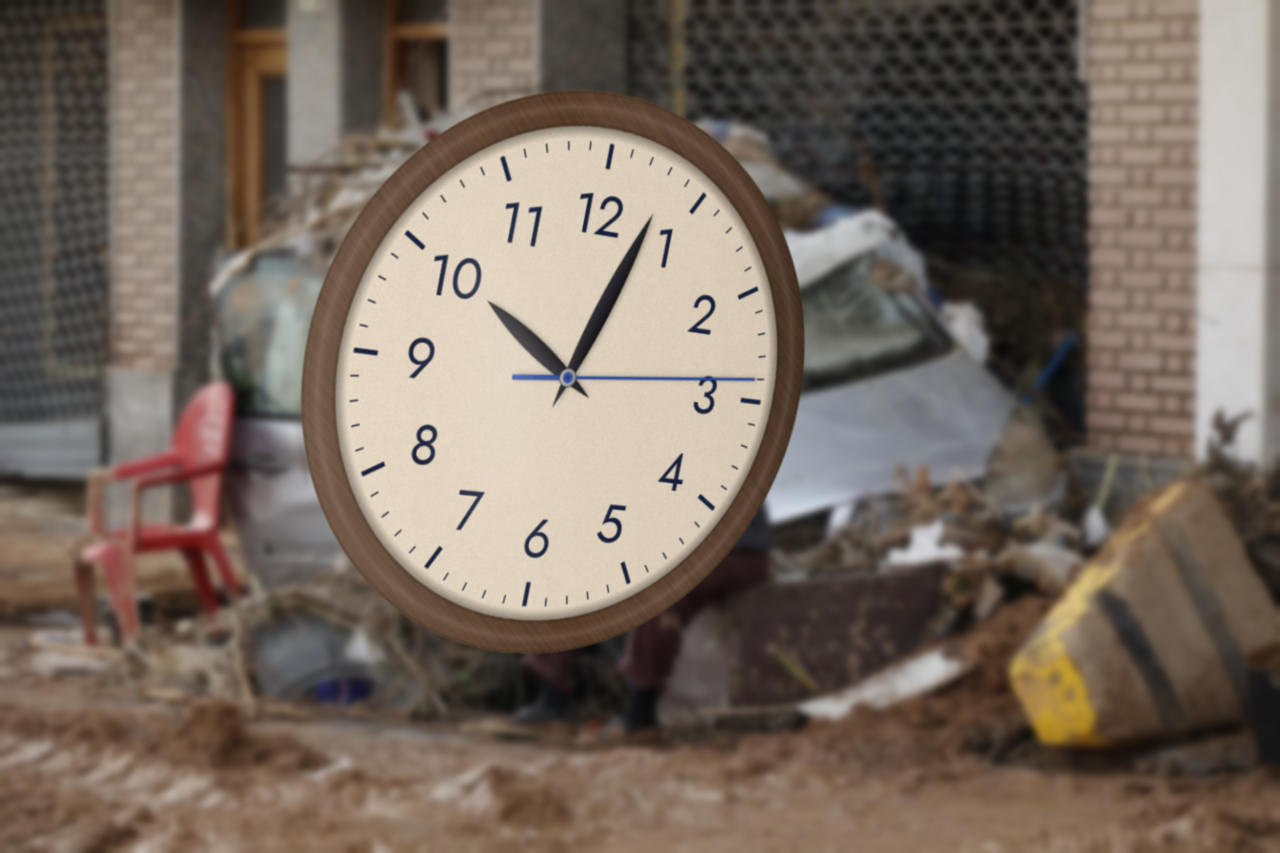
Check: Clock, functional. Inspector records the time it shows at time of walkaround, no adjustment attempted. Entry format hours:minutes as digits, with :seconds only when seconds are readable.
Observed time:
10:03:14
